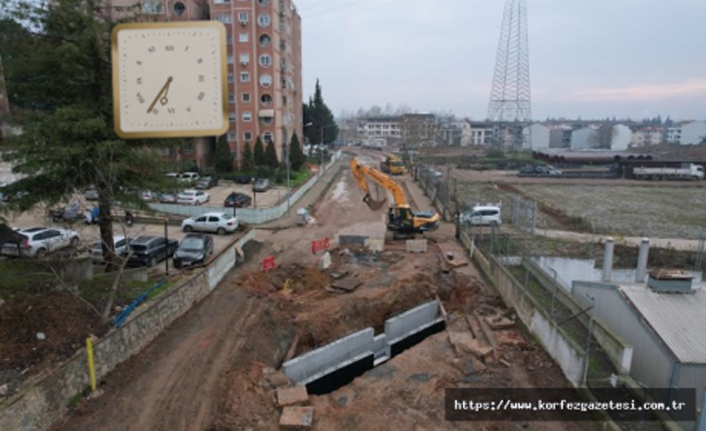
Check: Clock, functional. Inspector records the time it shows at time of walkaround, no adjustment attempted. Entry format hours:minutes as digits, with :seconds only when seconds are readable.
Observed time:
6:36
